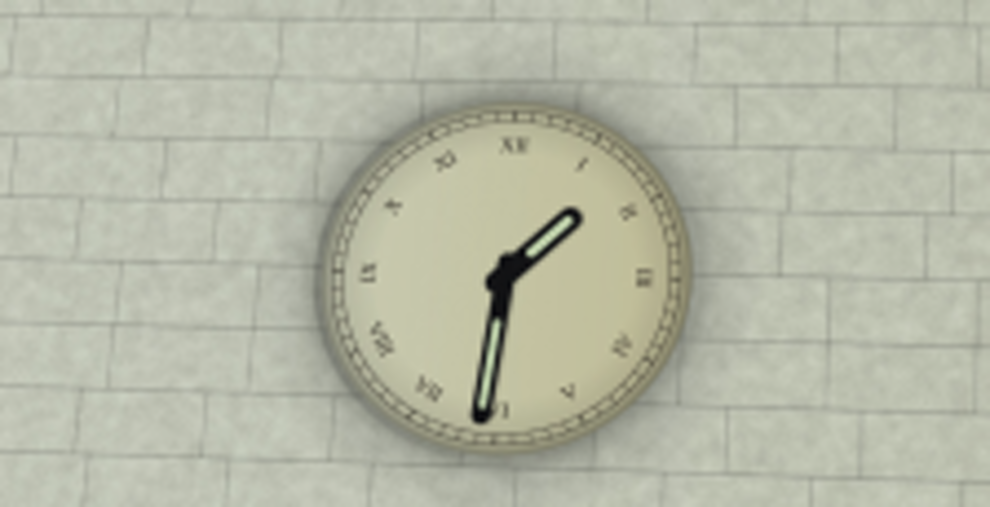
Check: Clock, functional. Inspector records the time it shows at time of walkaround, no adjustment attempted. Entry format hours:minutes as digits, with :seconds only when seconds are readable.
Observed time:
1:31
